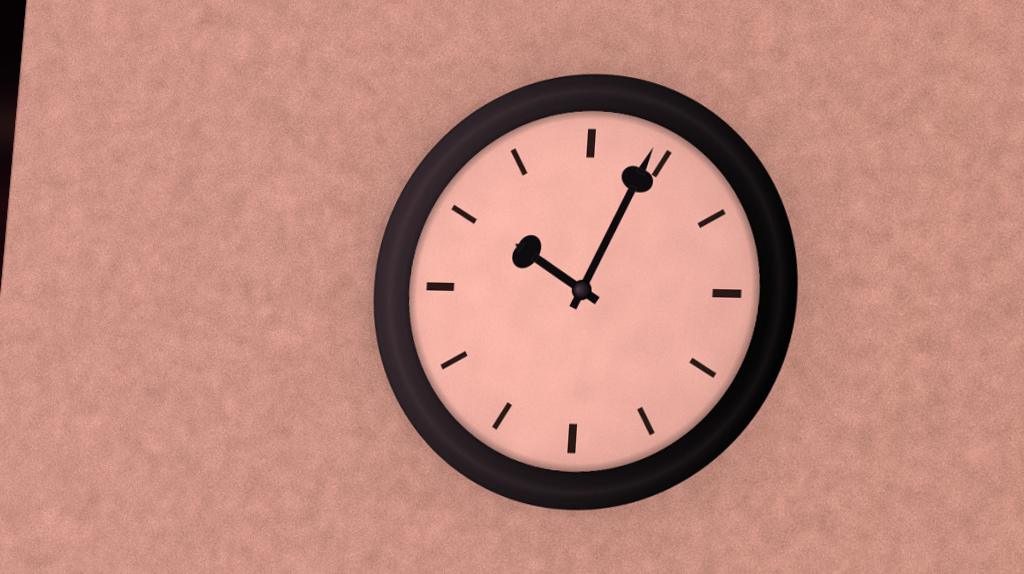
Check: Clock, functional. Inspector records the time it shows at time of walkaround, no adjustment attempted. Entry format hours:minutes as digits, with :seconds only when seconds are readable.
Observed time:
10:04
